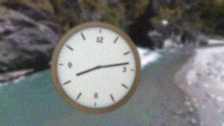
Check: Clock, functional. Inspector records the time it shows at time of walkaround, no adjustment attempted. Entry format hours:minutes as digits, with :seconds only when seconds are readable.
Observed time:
8:13
